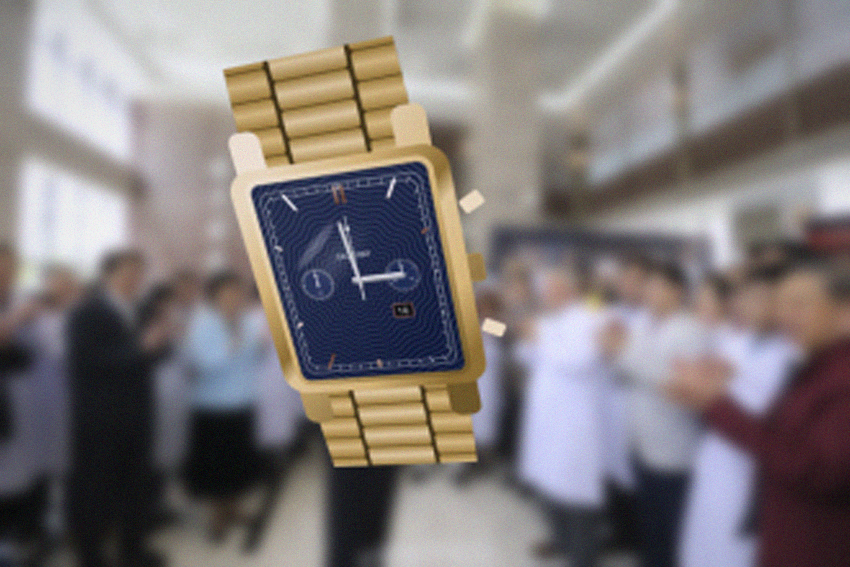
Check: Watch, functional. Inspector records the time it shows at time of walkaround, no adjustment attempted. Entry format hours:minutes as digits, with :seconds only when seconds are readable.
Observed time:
2:59
